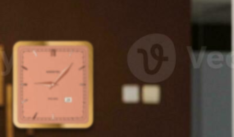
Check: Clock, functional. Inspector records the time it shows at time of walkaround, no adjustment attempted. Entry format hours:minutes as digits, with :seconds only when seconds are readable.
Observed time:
9:07
